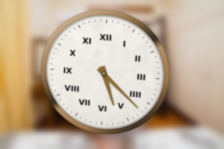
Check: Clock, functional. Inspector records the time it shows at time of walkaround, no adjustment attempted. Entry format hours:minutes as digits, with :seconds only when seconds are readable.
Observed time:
5:22
